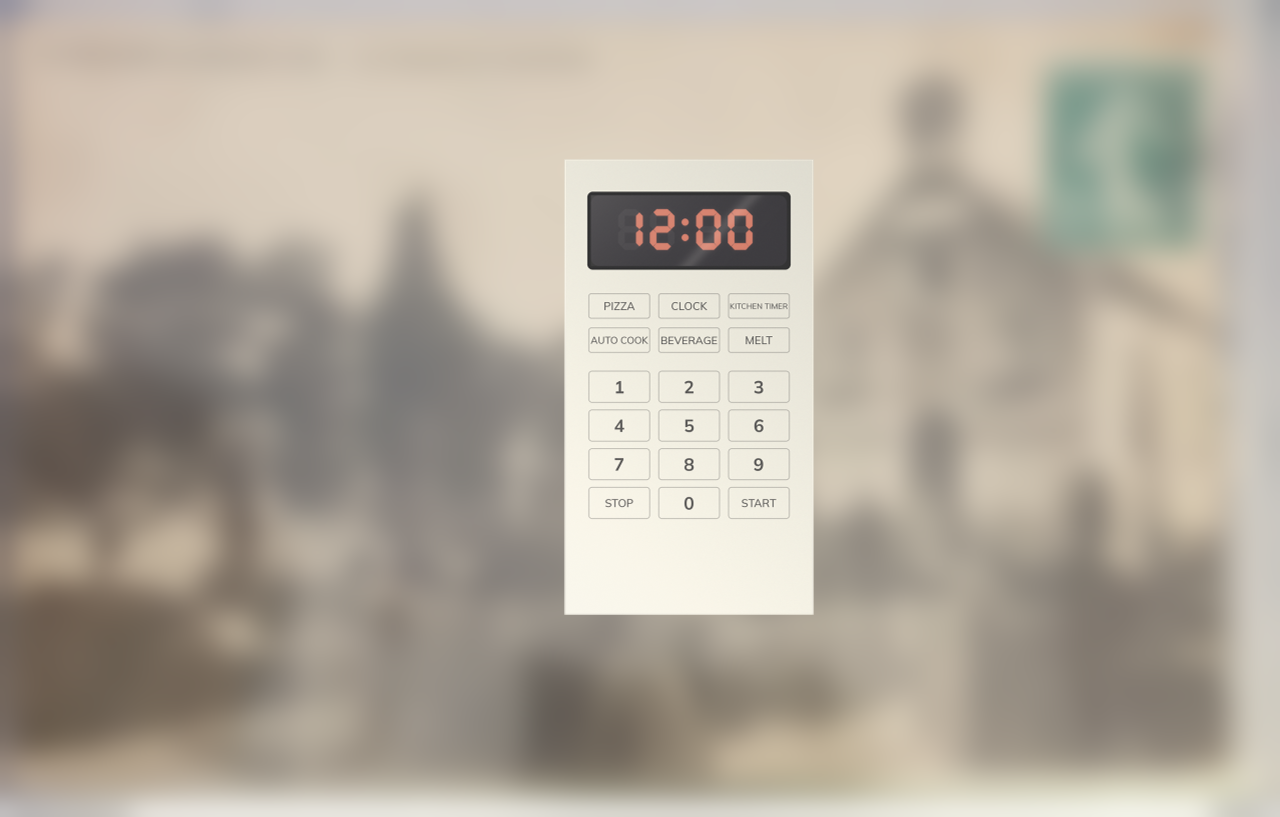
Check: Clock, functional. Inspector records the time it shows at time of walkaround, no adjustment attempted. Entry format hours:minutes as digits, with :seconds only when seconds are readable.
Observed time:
12:00
